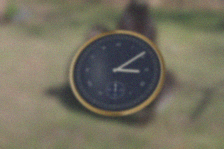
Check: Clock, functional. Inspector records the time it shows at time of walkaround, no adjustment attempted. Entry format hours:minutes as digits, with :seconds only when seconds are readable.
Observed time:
3:09
